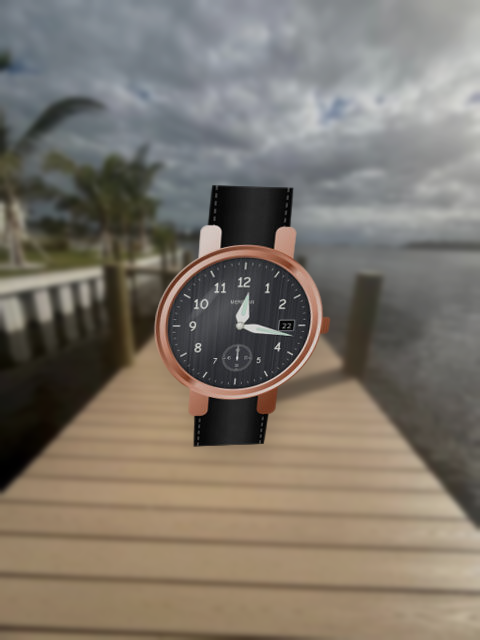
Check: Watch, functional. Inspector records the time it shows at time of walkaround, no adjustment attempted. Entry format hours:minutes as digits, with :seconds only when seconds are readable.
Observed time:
12:17
